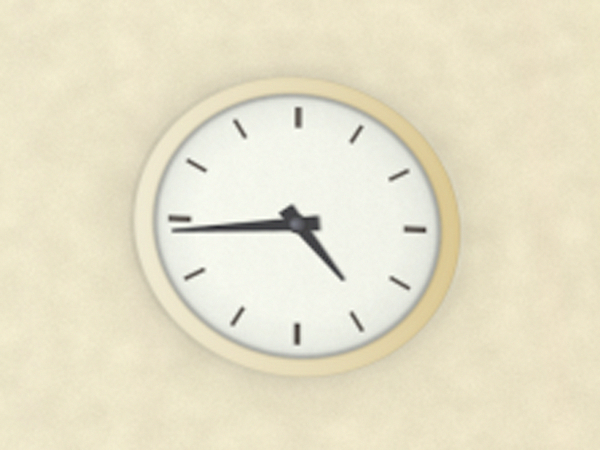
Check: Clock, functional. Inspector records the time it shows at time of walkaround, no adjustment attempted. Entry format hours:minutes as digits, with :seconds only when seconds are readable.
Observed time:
4:44
